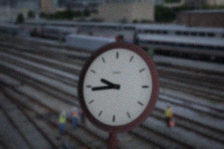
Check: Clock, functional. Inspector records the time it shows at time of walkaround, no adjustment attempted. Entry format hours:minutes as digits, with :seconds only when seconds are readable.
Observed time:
9:44
